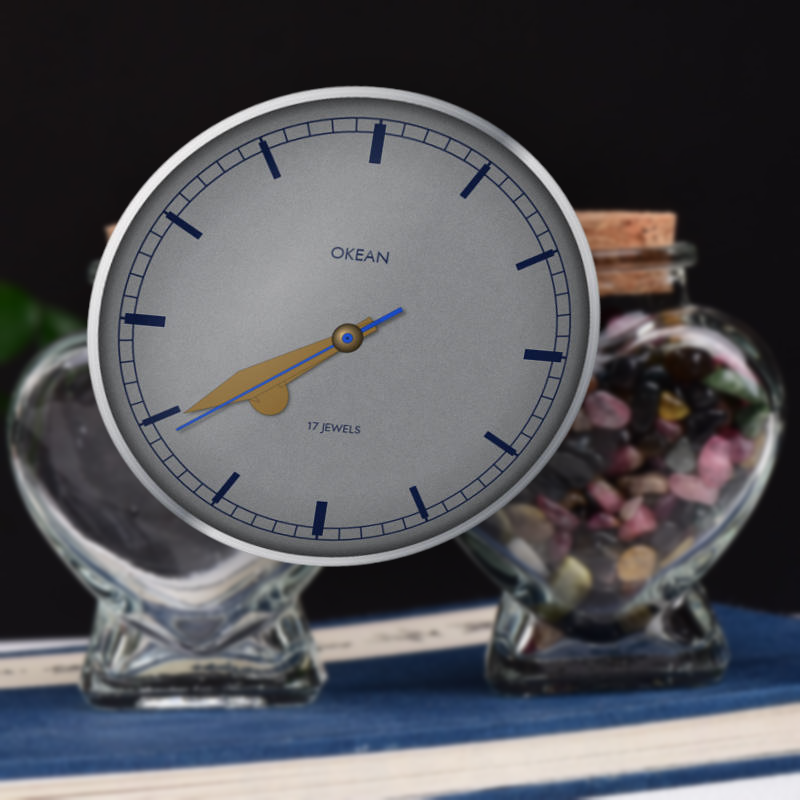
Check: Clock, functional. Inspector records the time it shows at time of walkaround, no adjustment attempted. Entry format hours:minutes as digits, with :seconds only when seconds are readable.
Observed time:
7:39:39
